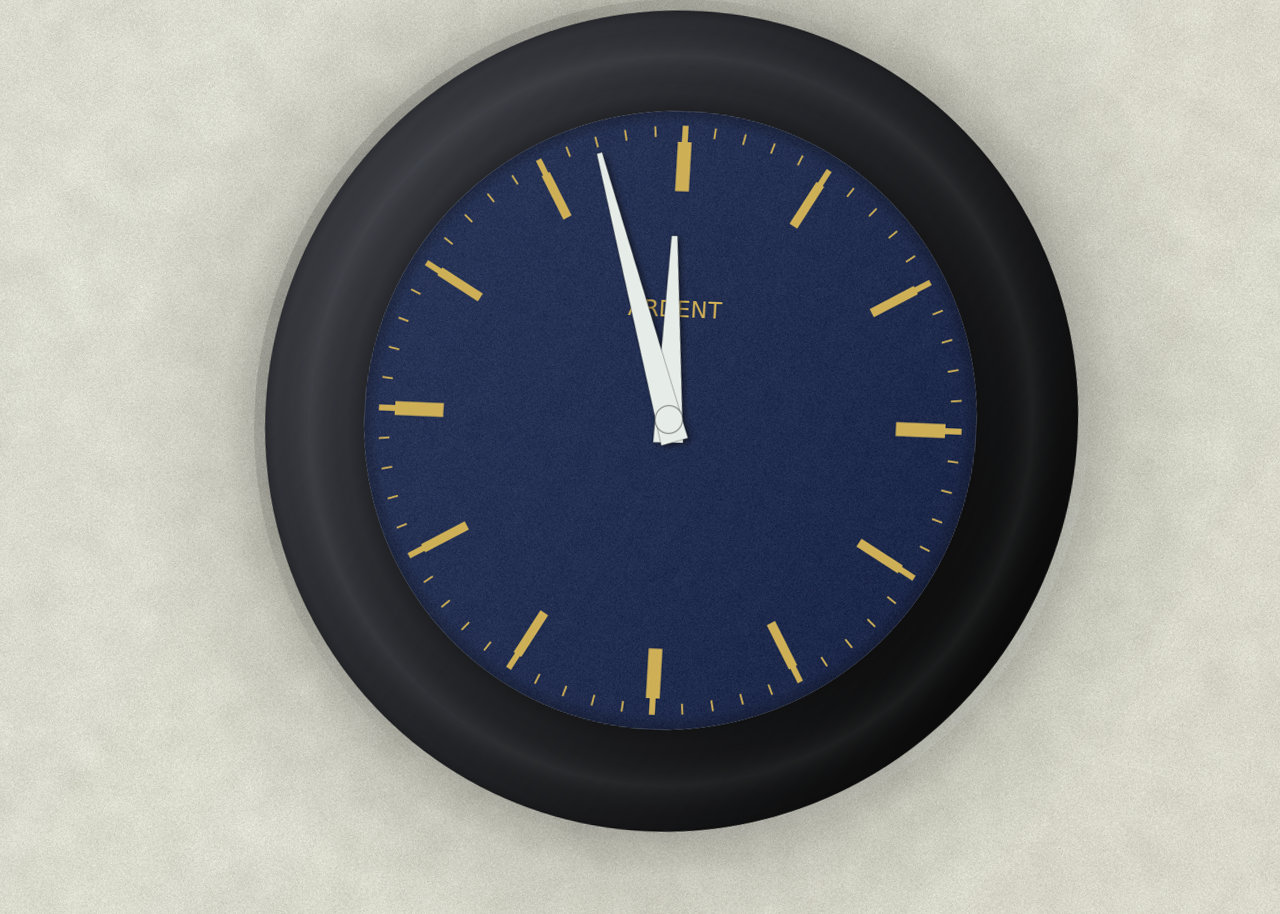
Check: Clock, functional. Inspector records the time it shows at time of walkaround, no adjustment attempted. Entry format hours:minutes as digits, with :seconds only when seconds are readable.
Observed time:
11:57
